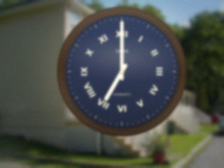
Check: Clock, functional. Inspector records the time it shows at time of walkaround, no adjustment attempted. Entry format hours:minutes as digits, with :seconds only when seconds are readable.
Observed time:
7:00
